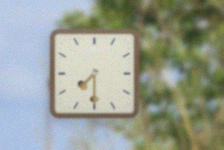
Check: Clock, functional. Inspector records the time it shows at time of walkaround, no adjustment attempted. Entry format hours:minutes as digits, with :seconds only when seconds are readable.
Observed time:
7:30
